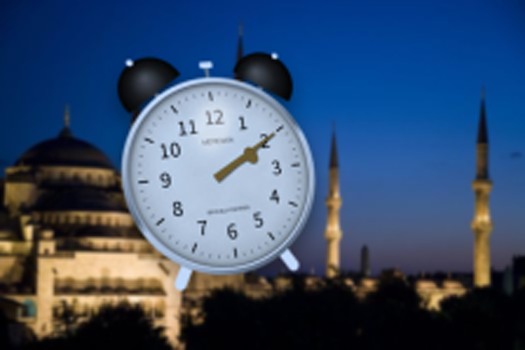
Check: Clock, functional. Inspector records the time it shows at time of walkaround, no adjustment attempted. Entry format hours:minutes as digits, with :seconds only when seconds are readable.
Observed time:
2:10
